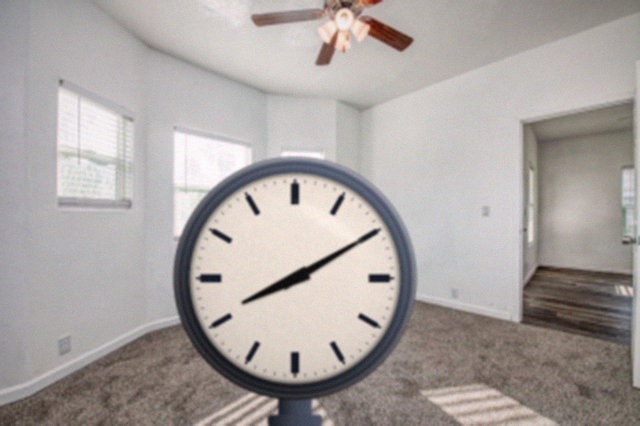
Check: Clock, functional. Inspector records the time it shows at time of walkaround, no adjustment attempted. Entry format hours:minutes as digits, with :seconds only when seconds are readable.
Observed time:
8:10
